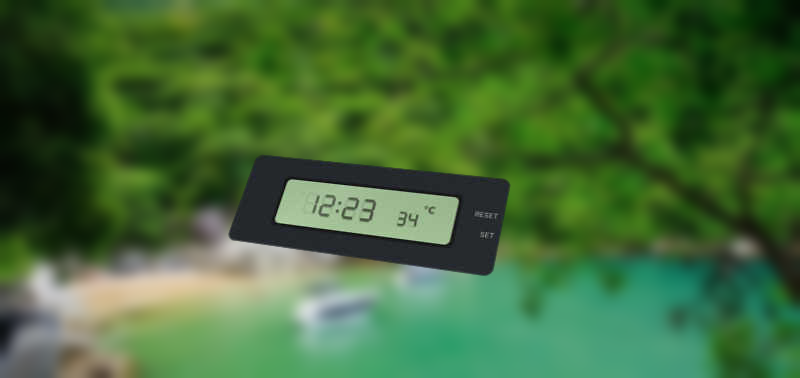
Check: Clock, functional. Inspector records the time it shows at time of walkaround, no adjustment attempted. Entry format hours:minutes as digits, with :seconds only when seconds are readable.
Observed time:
12:23
